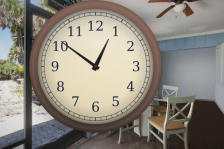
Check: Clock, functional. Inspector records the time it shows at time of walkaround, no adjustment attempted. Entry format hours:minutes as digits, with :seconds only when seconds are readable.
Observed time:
12:51
